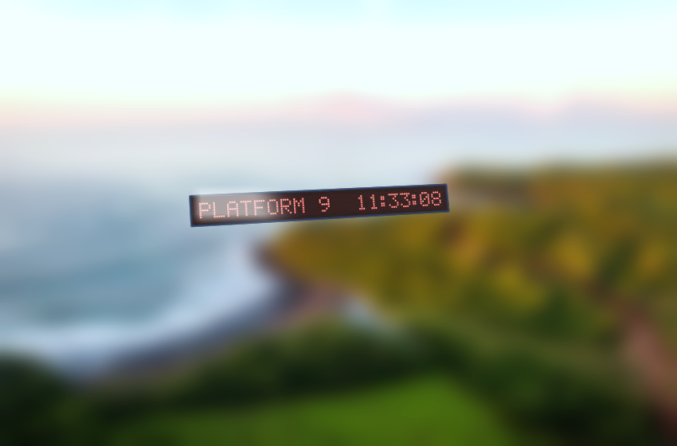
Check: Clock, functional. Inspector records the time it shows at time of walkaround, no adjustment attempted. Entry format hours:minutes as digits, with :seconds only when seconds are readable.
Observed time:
11:33:08
